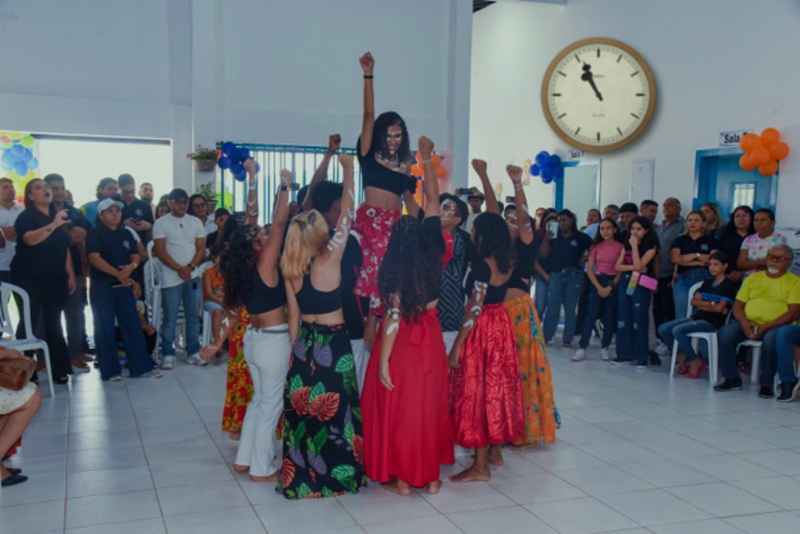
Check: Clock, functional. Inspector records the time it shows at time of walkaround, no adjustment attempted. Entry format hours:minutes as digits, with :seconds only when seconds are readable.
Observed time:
10:56
